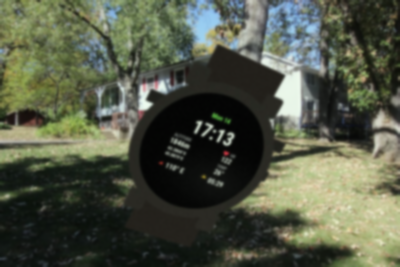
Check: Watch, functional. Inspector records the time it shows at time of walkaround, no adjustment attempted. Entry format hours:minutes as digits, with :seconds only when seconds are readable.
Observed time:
17:13
